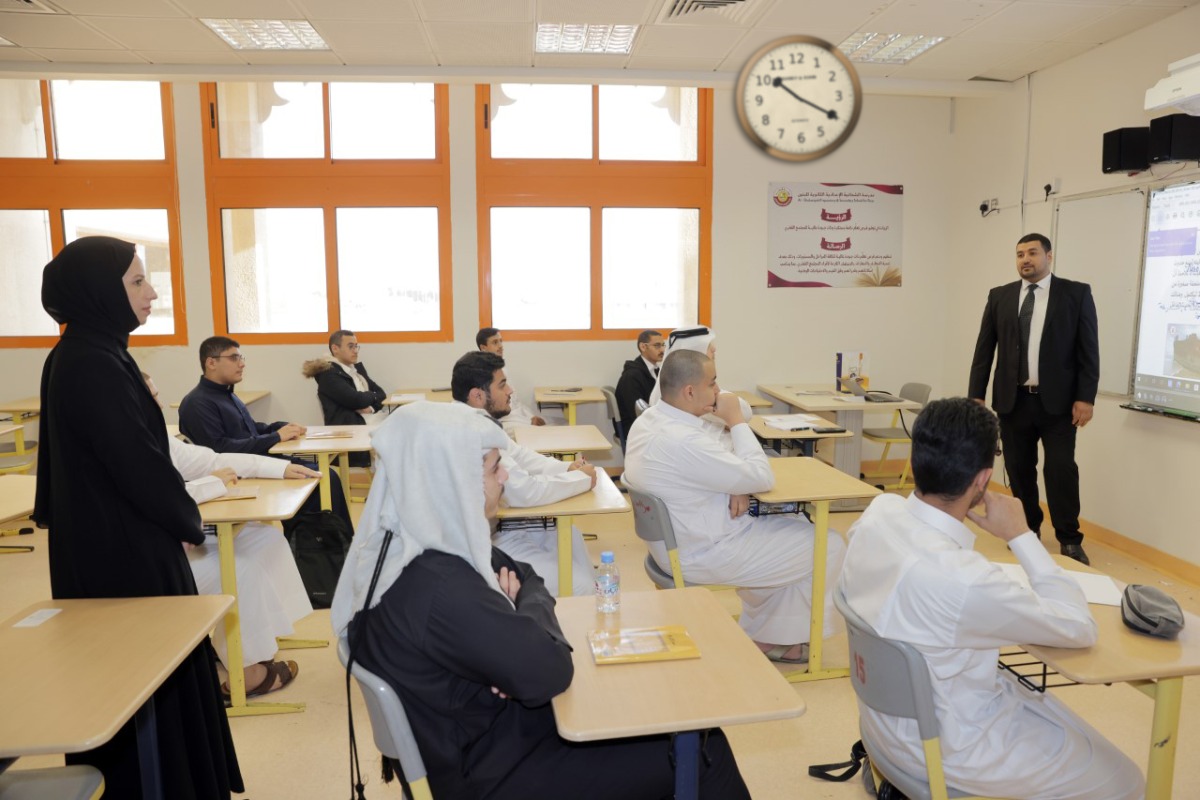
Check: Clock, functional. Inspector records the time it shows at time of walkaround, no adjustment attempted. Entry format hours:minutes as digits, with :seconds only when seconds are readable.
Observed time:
10:20
